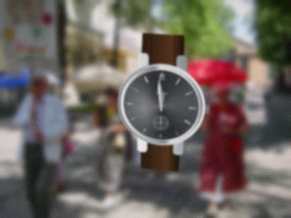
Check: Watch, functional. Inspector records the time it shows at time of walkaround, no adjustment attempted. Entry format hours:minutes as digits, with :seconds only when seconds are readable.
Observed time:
11:59
